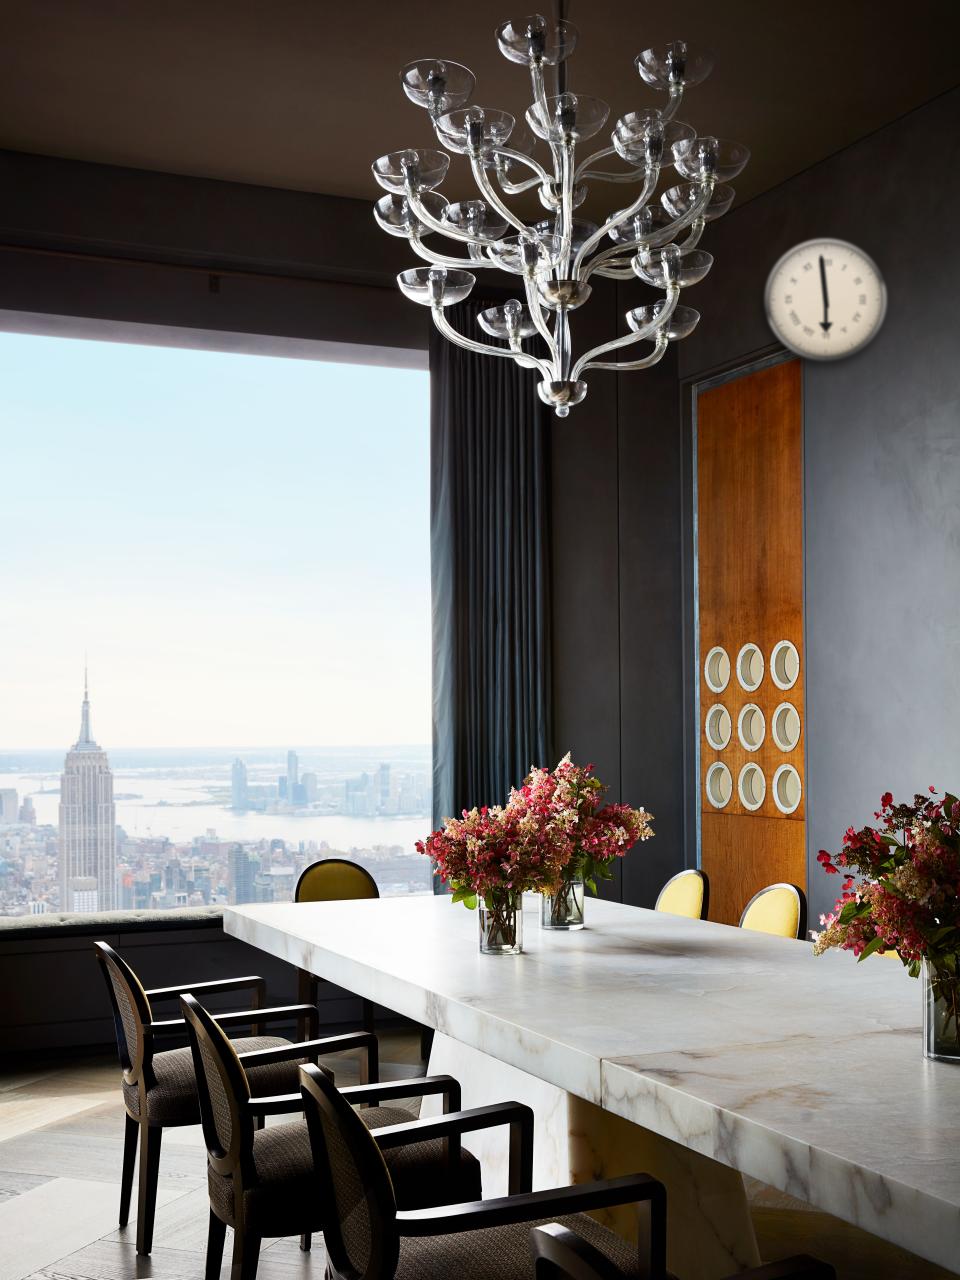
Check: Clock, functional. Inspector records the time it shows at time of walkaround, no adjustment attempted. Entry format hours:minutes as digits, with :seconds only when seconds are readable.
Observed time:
5:59
